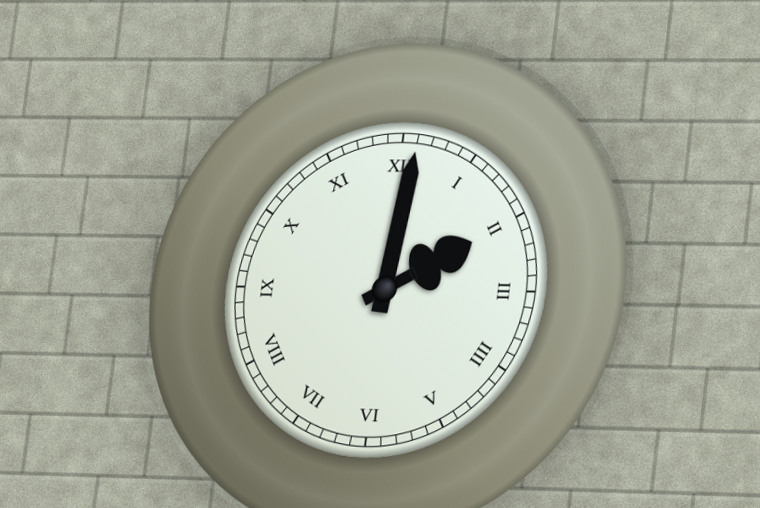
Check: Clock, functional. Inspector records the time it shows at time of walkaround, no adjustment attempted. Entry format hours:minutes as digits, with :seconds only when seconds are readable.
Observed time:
2:01
